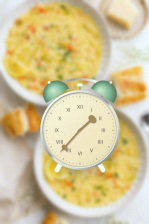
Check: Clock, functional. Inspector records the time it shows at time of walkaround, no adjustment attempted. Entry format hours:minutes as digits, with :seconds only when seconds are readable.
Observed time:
1:37
